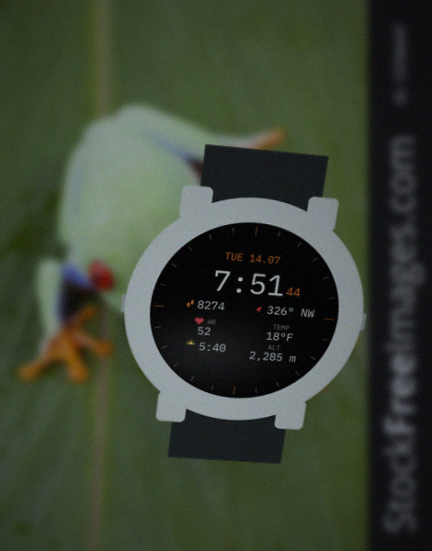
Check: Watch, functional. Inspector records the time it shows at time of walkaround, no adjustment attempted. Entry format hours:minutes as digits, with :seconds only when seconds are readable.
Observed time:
7:51:44
